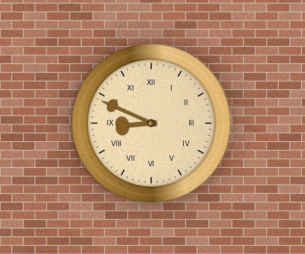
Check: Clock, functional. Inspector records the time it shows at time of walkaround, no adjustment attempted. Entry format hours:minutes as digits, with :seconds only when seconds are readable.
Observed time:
8:49
